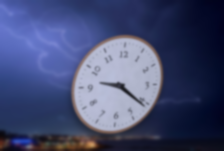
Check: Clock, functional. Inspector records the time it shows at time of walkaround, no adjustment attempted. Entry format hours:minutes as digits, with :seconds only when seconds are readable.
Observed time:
9:21
